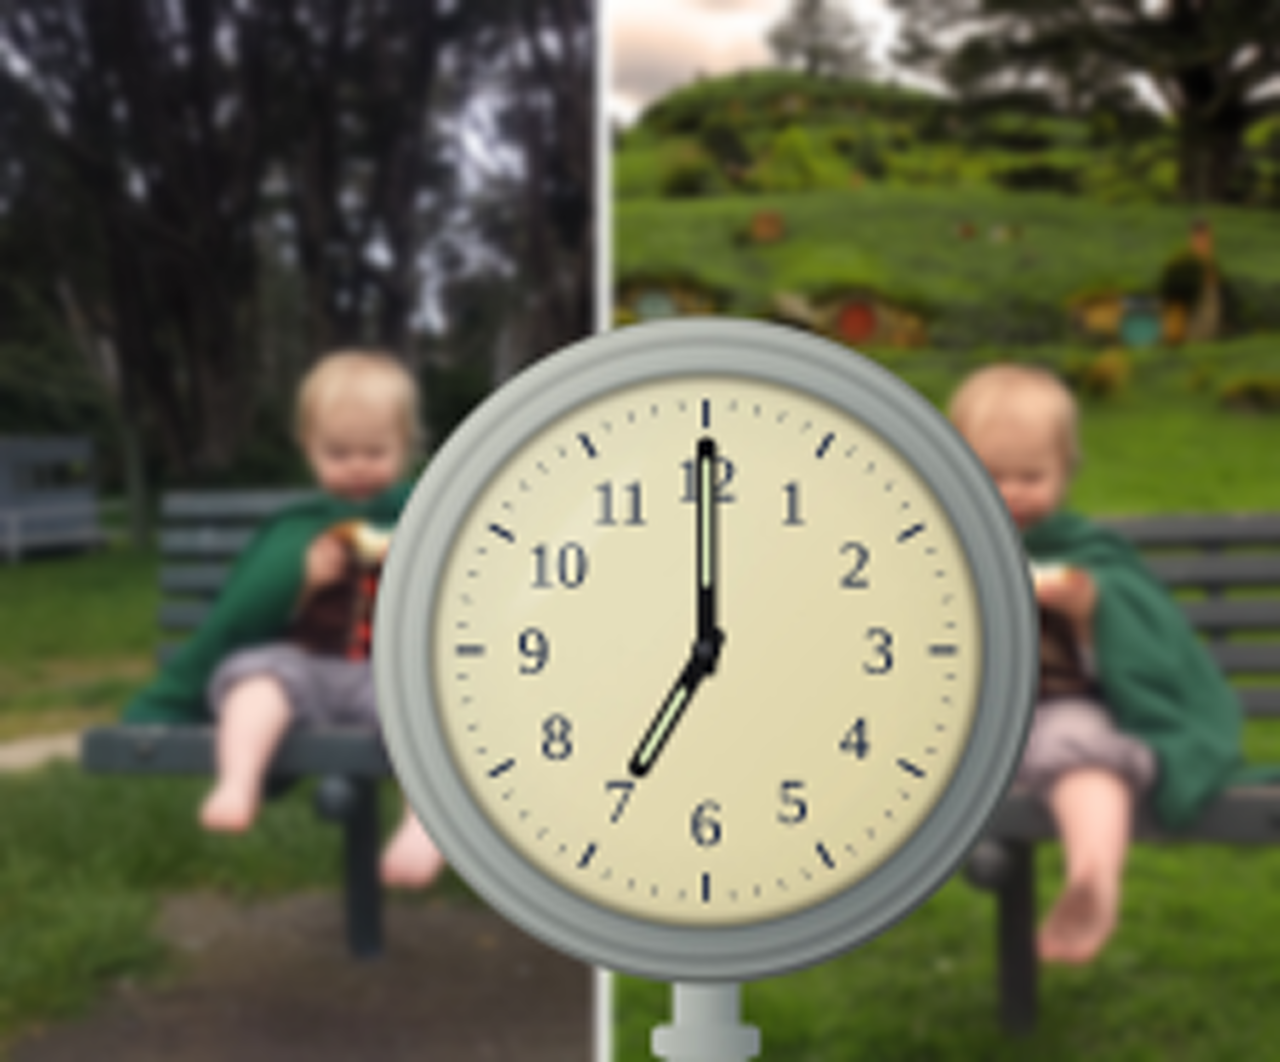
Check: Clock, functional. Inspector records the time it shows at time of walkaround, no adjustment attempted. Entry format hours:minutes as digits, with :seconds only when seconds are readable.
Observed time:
7:00
